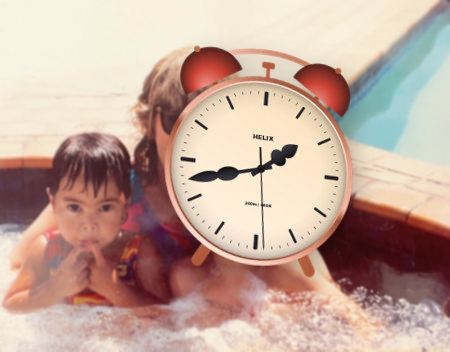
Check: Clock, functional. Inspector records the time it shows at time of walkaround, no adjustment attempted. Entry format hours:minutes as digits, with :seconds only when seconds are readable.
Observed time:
1:42:29
